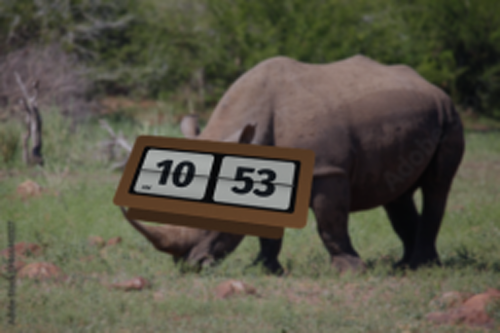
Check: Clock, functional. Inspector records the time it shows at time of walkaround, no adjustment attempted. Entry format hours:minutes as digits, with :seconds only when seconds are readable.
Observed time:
10:53
